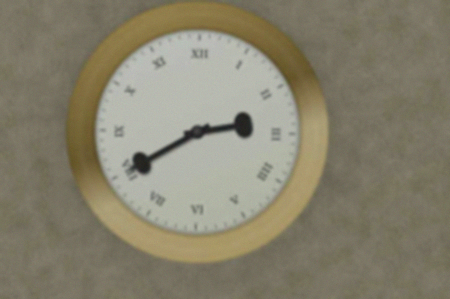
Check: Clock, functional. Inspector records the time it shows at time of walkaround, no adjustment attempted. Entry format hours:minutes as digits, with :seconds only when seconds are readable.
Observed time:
2:40
